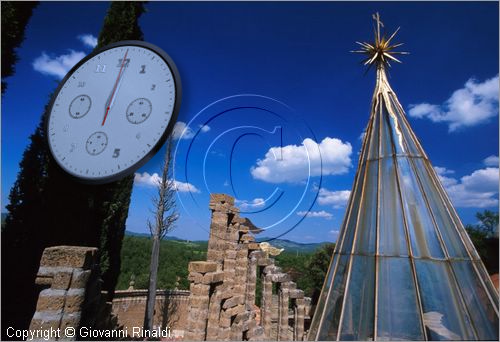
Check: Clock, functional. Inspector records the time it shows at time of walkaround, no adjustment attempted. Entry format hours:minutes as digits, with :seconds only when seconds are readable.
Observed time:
12:01
